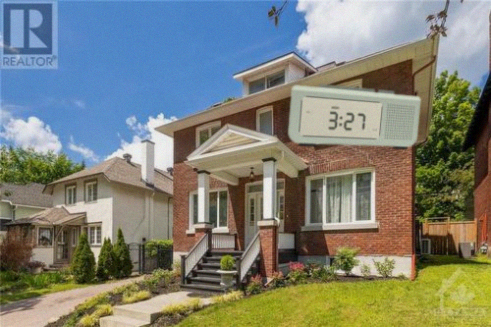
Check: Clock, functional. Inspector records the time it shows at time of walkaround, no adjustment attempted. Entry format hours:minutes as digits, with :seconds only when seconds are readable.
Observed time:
3:27
